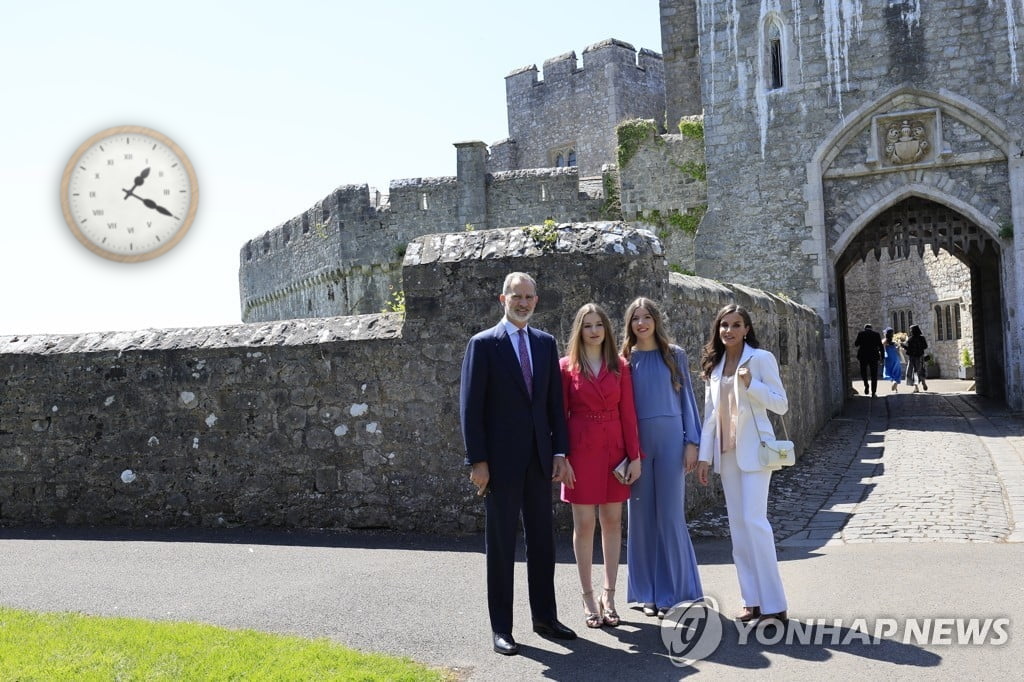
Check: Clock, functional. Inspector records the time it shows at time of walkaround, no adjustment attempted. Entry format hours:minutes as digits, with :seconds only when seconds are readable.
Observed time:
1:20
